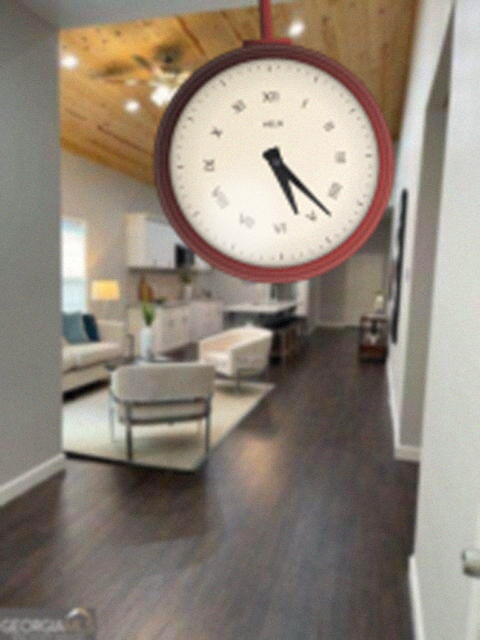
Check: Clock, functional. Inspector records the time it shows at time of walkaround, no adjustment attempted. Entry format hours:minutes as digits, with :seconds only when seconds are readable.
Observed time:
5:23
